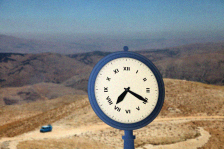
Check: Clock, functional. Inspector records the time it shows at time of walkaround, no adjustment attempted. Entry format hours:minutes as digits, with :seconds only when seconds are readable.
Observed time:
7:20
